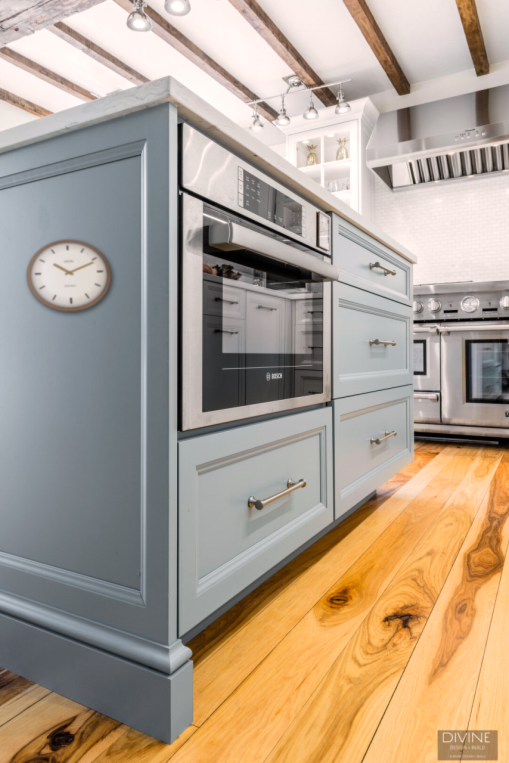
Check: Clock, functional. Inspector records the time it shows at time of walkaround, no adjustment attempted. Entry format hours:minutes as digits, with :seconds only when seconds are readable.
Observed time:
10:11
